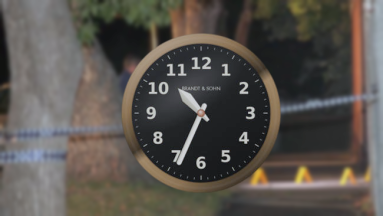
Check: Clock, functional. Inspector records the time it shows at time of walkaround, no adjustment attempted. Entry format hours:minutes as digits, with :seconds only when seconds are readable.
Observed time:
10:34
